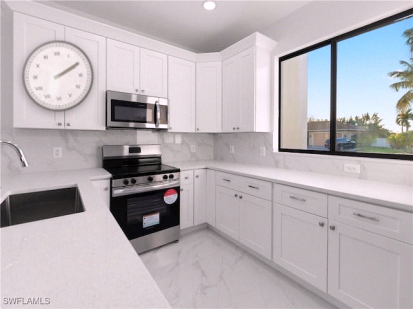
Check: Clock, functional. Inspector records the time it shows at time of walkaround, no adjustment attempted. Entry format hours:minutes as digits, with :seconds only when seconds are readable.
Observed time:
2:10
